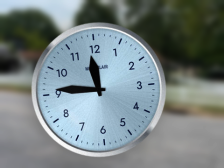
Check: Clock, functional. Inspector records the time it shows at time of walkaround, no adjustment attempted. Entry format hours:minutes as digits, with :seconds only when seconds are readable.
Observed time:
11:46
